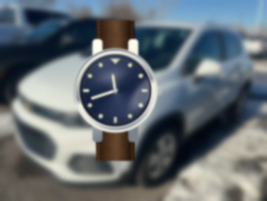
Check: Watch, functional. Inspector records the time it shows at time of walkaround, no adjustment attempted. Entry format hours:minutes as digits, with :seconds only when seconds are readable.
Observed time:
11:42
